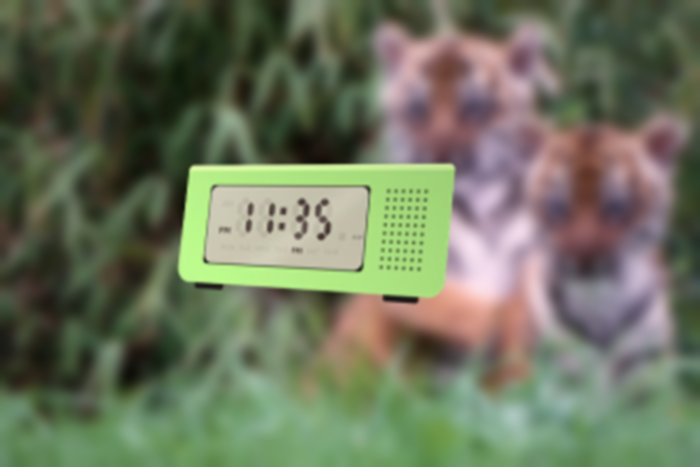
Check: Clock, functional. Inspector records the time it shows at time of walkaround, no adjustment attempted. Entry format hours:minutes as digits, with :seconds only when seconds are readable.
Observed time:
11:35
